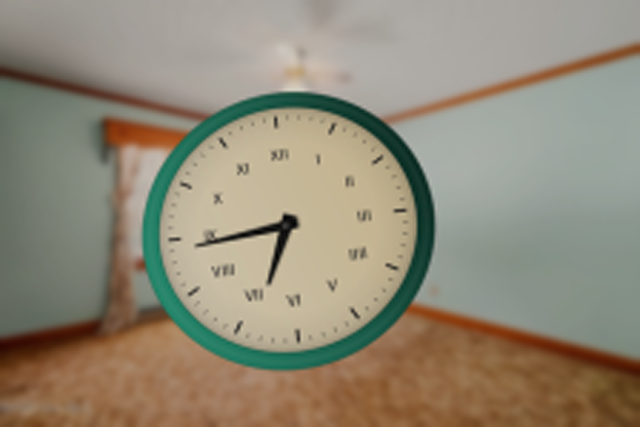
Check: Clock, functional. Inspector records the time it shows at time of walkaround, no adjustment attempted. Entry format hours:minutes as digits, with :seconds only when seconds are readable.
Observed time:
6:44
